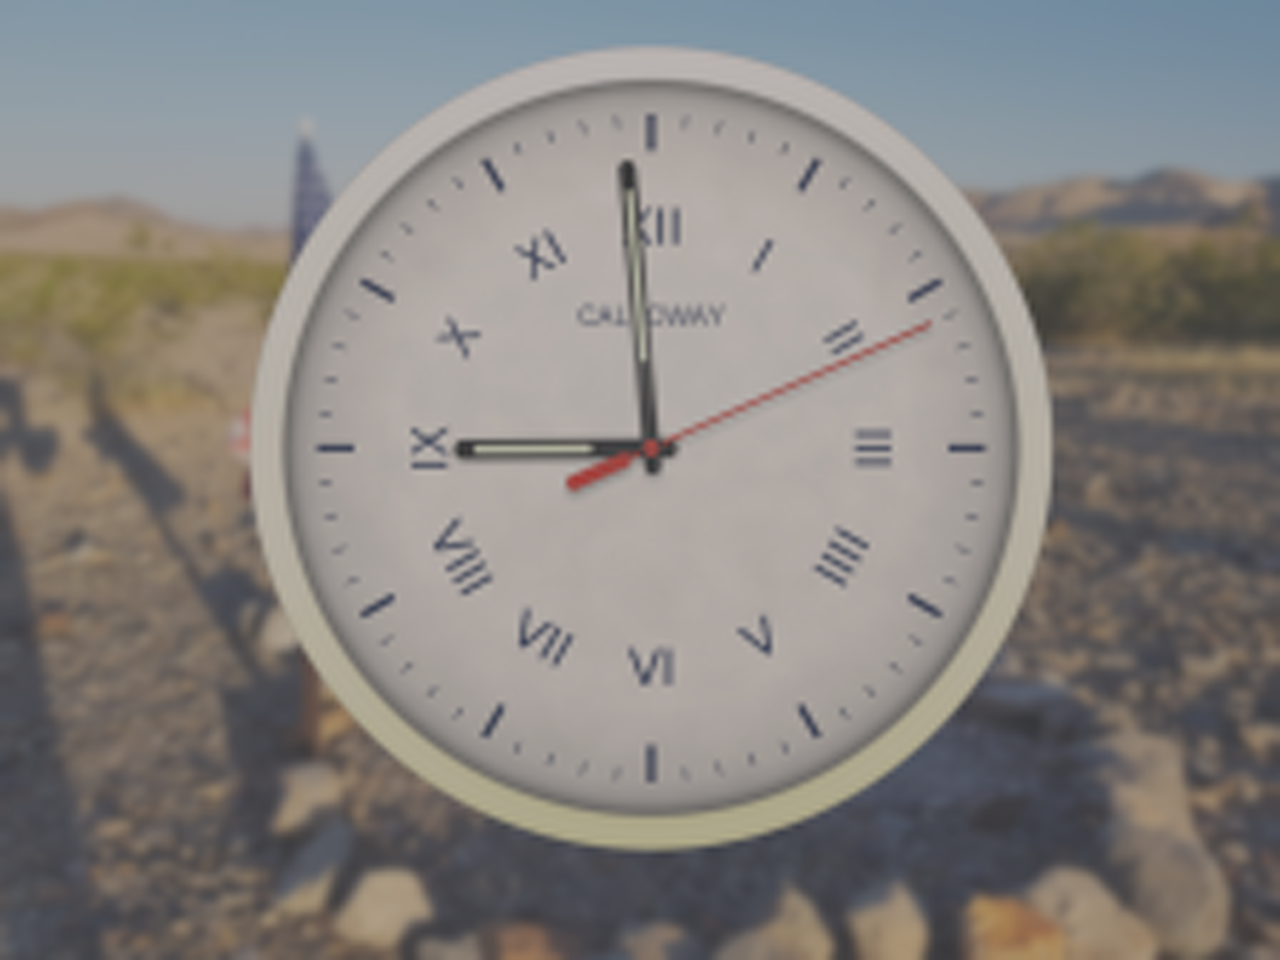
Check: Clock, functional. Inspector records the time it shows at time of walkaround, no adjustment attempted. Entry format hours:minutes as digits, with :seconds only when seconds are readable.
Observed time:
8:59:11
